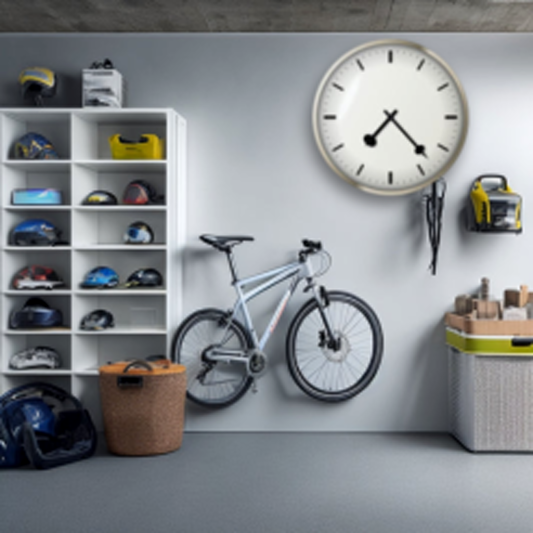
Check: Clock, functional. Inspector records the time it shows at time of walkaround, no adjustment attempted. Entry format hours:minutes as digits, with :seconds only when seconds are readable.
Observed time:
7:23
